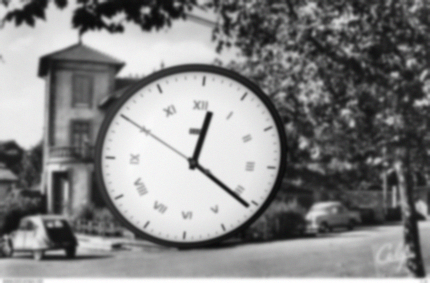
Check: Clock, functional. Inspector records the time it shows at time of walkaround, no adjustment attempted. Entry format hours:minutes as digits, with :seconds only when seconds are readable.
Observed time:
12:20:50
